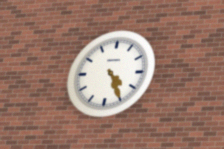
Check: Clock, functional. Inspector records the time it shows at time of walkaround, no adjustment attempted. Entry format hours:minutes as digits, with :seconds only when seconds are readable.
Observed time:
4:25
